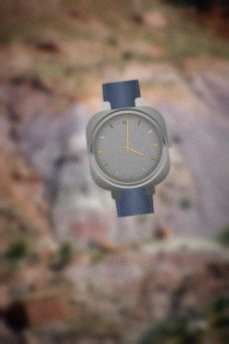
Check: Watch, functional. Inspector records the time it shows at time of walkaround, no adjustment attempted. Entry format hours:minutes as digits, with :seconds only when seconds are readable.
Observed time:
4:01
